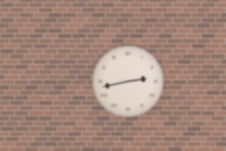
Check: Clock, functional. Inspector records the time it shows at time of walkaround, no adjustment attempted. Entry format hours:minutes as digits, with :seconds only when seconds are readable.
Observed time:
2:43
